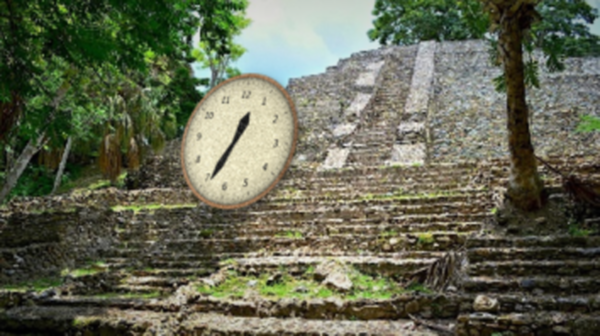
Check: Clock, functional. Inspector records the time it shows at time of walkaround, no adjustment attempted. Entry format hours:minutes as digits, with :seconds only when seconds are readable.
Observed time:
12:34
